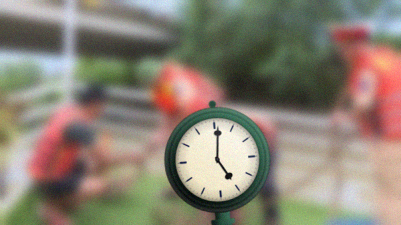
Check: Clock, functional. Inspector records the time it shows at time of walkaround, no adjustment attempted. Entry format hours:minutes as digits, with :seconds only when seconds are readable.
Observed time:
5:01
